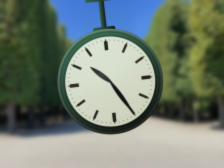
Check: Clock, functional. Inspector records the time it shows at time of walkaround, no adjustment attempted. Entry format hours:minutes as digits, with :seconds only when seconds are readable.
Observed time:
10:25
